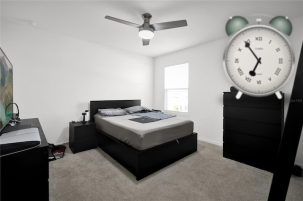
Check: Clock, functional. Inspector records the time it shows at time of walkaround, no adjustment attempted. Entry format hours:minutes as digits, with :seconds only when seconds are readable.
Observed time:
6:54
